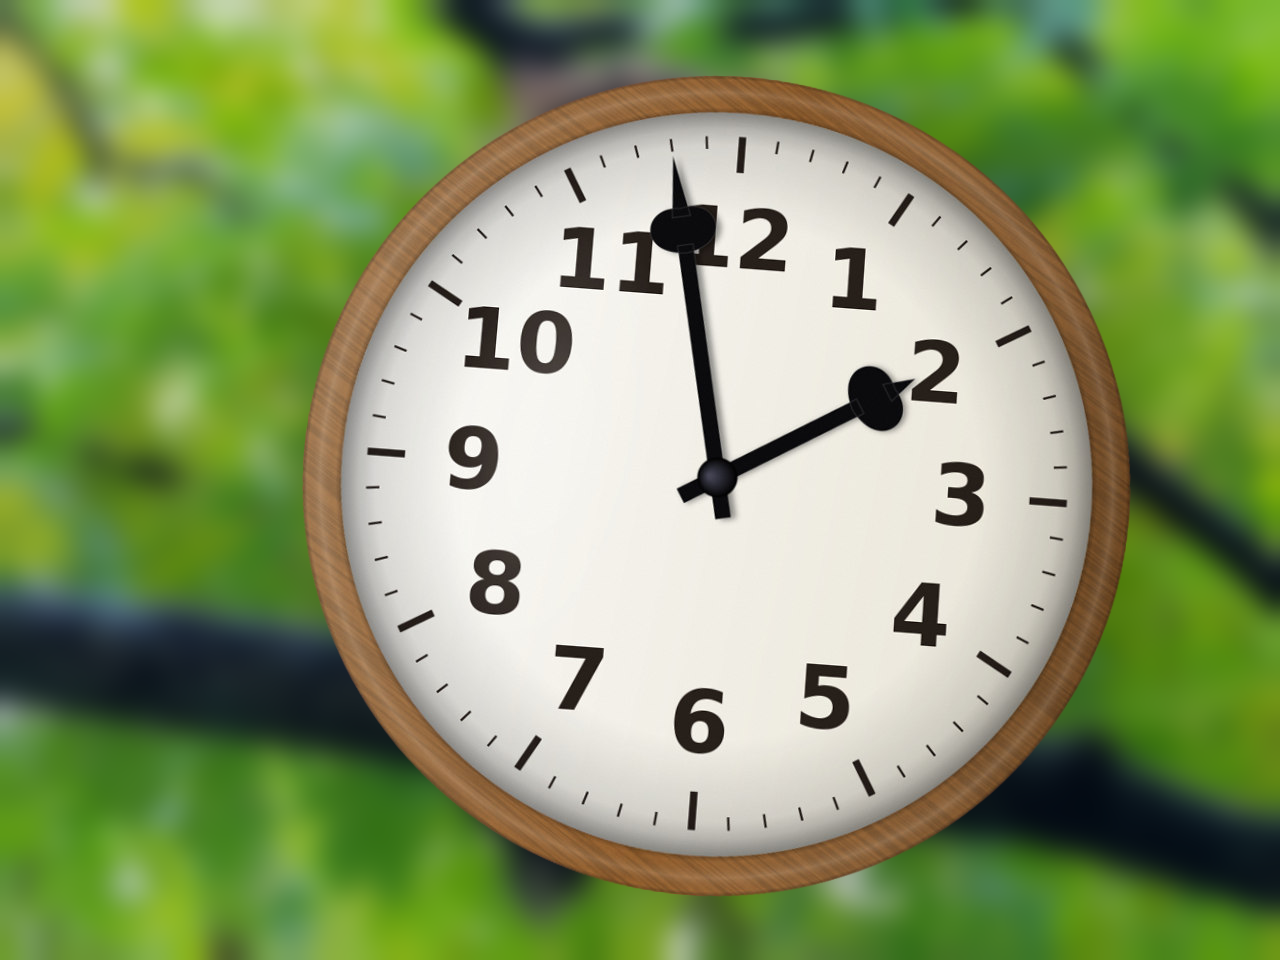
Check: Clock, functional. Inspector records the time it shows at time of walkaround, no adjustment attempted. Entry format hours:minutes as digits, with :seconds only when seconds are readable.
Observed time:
1:58
